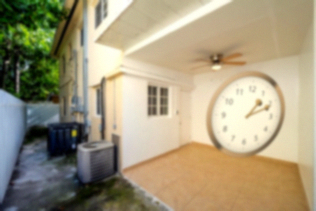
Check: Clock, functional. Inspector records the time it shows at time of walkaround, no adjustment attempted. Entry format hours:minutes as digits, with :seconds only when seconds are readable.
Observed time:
1:11
